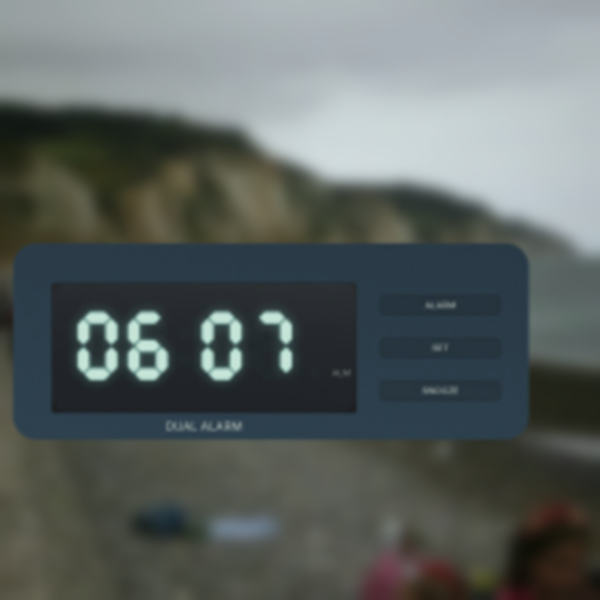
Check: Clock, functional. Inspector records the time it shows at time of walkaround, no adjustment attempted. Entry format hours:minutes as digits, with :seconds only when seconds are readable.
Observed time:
6:07
